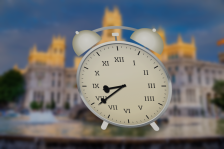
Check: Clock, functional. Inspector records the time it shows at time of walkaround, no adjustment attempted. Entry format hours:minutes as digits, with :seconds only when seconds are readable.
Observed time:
8:39
